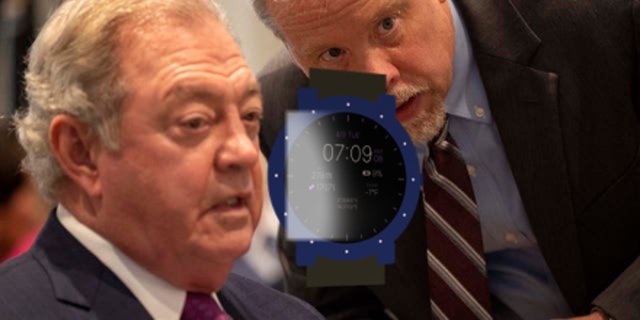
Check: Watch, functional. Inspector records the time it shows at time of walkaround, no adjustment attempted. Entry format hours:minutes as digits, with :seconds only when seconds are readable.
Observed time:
7:09
